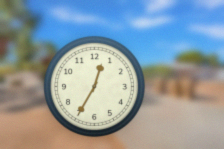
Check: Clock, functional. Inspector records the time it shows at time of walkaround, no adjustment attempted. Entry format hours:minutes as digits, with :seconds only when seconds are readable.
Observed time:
12:35
